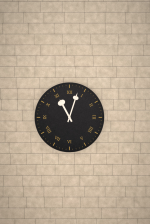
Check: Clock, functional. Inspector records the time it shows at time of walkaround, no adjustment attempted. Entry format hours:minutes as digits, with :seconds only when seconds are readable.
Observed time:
11:03
